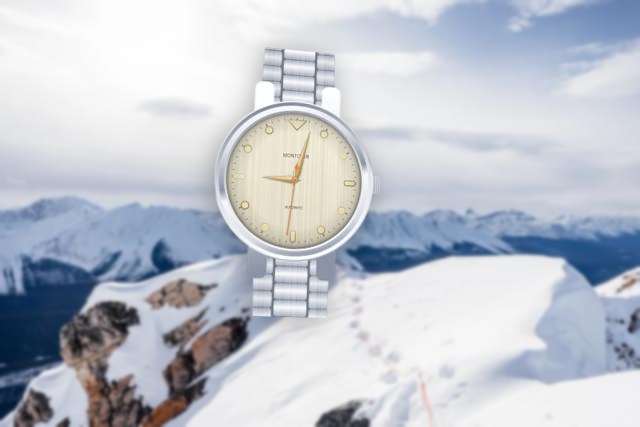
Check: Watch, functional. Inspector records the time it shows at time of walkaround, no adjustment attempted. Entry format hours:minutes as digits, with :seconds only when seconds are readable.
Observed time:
9:02:31
